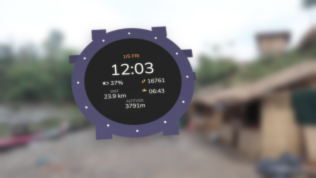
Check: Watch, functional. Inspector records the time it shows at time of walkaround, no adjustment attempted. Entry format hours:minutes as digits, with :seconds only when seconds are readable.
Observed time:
12:03
